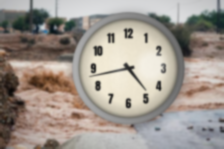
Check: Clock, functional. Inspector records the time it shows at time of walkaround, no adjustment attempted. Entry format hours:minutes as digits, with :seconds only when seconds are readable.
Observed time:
4:43
